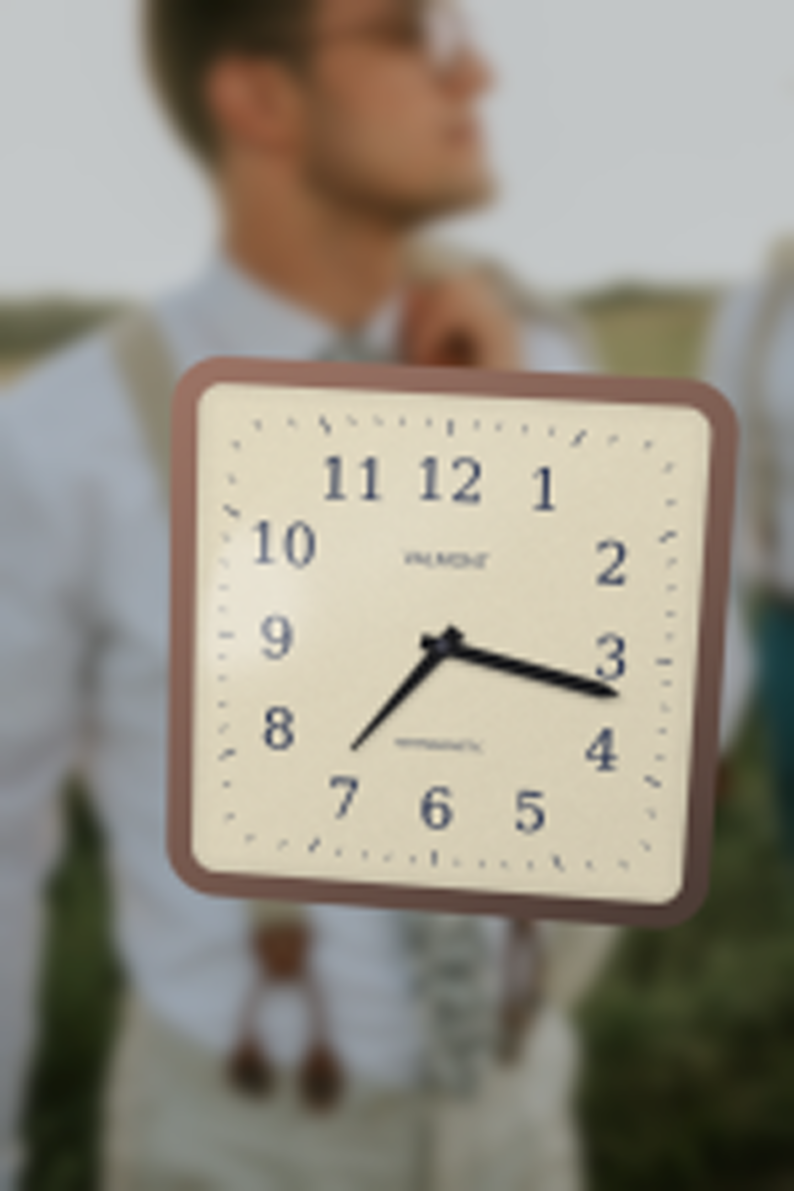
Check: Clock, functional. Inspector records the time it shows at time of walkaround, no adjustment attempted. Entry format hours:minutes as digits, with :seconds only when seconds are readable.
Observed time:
7:17
